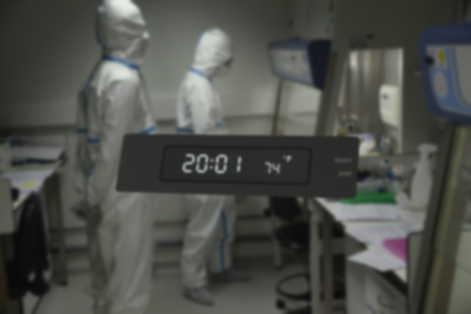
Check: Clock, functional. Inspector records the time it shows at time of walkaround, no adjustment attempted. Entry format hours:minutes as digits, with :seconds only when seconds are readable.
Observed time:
20:01
